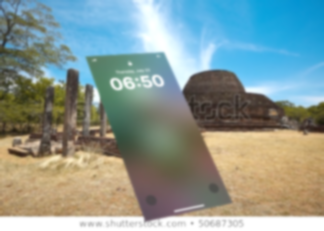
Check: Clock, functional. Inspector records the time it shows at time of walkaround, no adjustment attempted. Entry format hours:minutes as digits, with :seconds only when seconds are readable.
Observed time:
6:50
